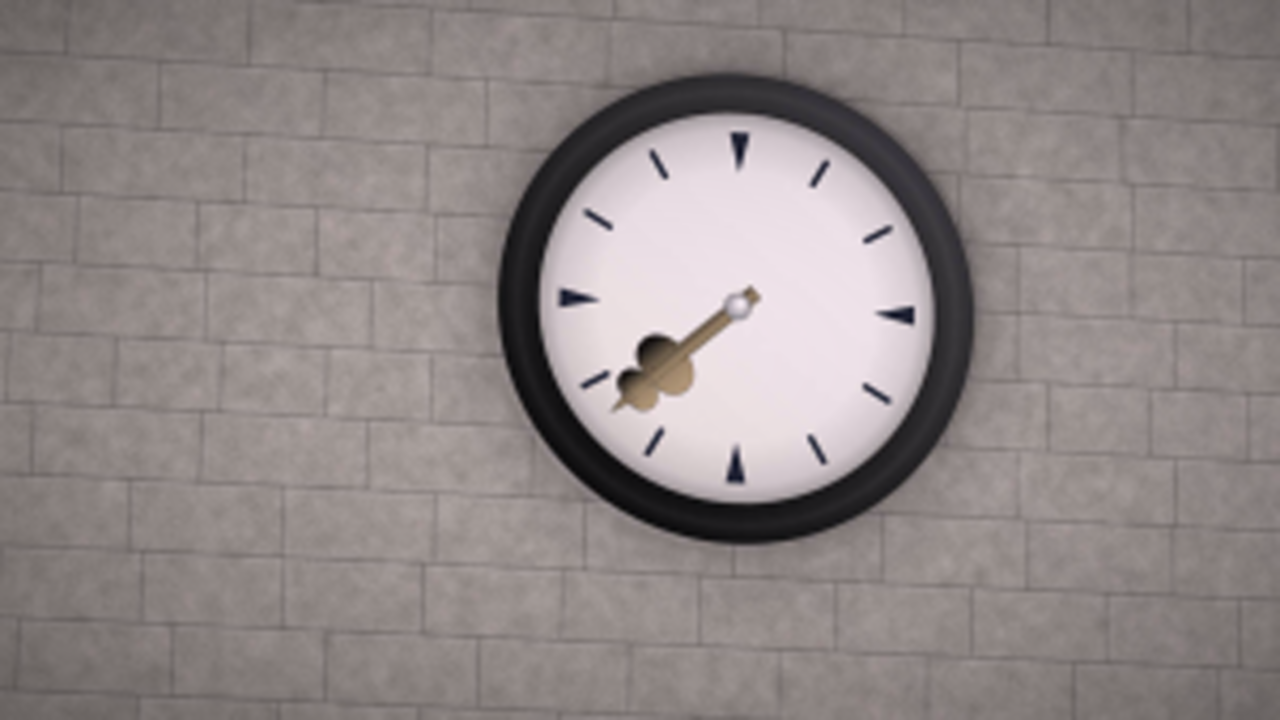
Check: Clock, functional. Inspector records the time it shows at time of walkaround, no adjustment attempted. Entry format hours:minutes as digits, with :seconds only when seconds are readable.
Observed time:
7:38
